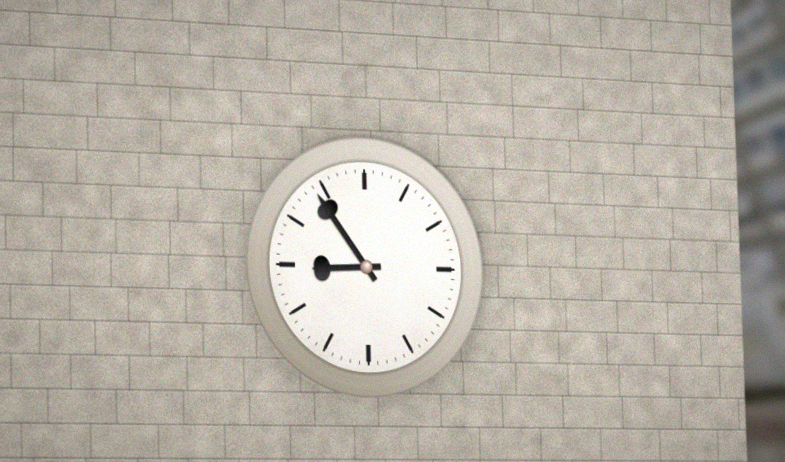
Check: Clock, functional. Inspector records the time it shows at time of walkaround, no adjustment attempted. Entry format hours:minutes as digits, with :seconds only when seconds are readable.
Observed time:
8:54
